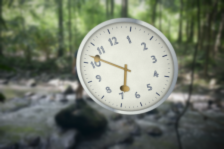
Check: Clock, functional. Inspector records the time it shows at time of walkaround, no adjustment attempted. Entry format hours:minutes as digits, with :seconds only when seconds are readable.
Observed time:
6:52
